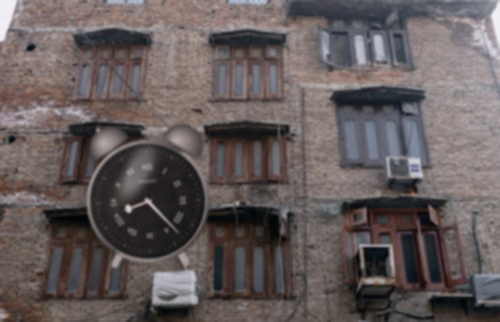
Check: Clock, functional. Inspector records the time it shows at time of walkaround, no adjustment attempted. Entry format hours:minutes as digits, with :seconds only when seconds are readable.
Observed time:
8:23
